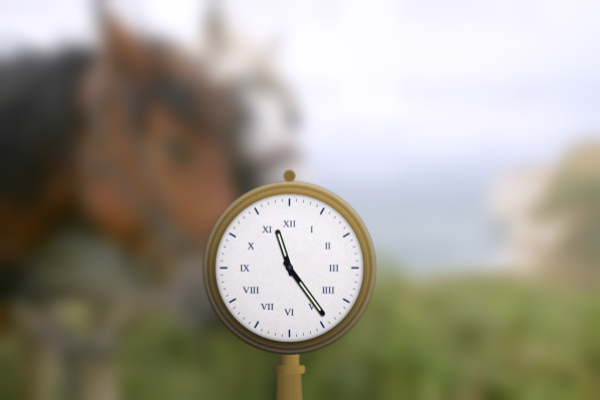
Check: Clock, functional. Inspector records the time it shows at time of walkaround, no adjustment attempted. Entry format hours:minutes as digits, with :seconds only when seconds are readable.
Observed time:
11:24
